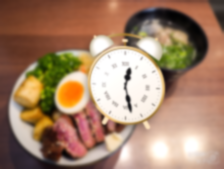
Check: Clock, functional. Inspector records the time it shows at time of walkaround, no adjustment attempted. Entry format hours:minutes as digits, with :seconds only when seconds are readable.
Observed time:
12:28
